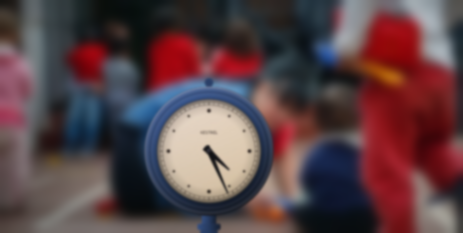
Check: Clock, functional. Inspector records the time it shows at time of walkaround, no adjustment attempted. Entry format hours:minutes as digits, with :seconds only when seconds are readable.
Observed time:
4:26
